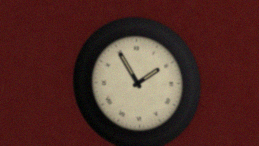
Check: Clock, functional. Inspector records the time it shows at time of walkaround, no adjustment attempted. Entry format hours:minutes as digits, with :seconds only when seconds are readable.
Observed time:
1:55
